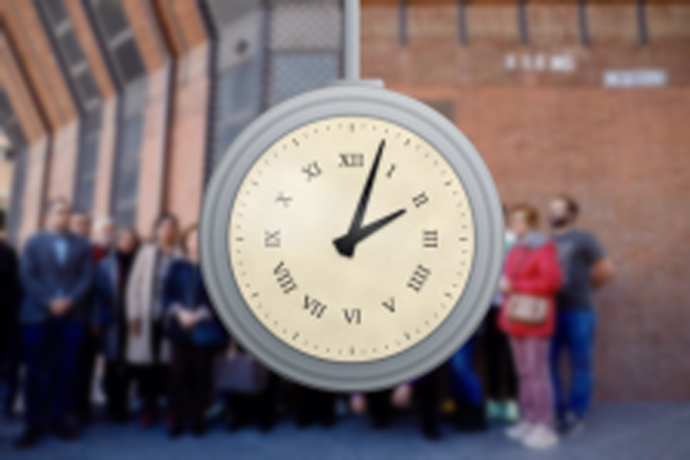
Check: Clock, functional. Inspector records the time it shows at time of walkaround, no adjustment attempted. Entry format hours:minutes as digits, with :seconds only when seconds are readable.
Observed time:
2:03
